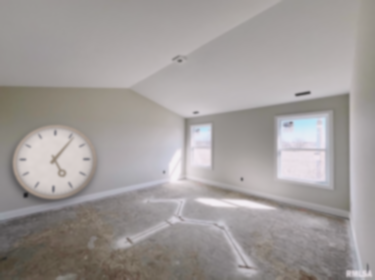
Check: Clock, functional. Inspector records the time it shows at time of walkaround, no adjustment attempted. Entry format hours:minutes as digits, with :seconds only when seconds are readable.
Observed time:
5:06
